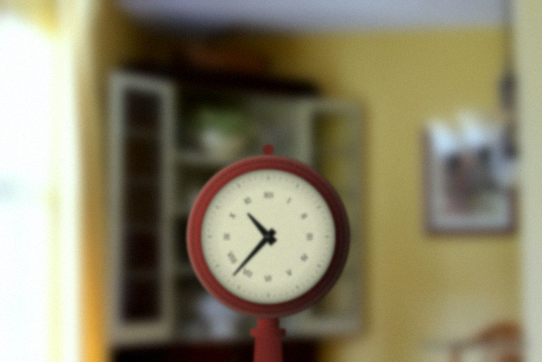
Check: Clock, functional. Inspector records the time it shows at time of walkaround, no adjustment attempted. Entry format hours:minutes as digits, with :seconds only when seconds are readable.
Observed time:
10:37
